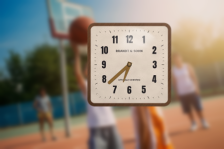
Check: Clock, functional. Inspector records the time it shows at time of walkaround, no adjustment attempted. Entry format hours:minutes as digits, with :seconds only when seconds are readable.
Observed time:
6:38
